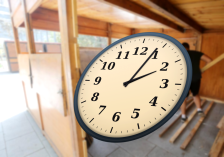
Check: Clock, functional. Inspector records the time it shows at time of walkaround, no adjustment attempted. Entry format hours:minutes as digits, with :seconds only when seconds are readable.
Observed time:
2:04
